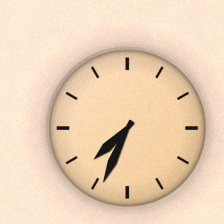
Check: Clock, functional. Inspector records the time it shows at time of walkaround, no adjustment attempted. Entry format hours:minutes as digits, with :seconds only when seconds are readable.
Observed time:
7:34
